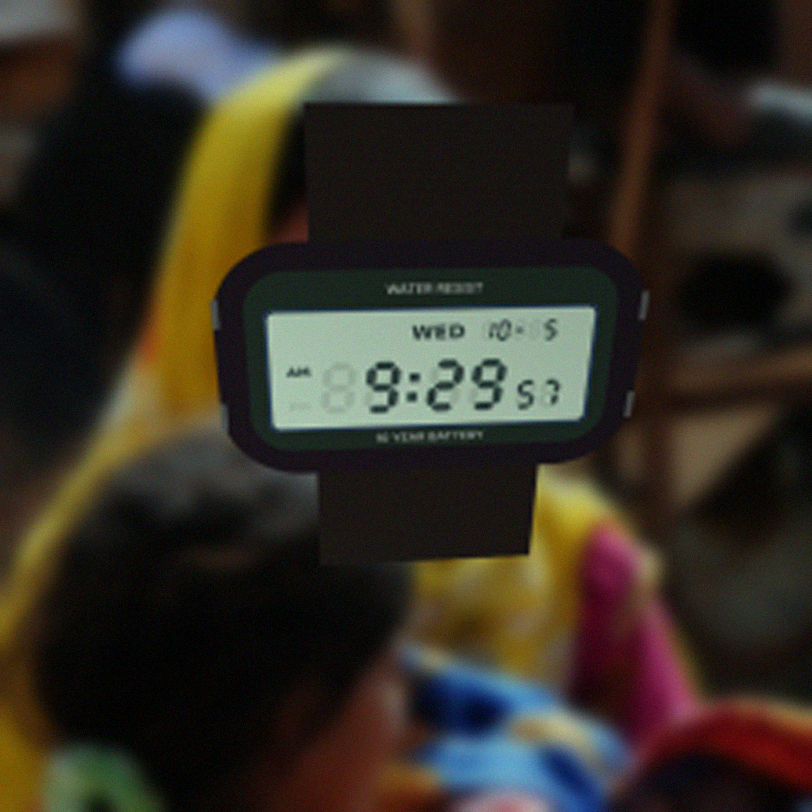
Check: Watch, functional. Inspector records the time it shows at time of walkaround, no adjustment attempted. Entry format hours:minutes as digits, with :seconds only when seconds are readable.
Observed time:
9:29:57
